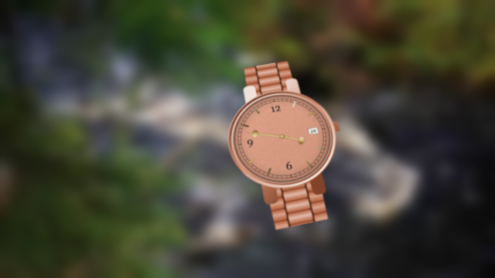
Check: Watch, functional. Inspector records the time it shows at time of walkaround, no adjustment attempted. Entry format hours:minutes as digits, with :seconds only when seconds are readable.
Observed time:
3:48
